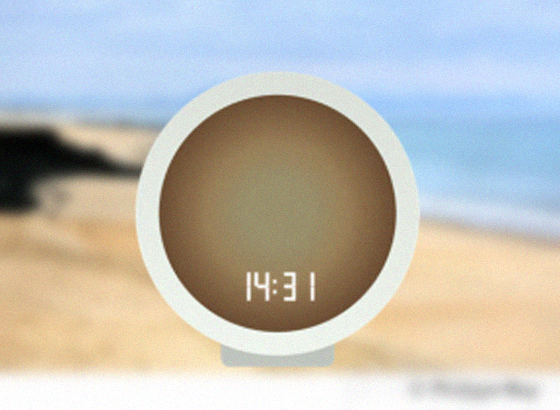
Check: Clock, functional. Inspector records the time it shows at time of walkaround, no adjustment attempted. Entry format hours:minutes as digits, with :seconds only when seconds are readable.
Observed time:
14:31
